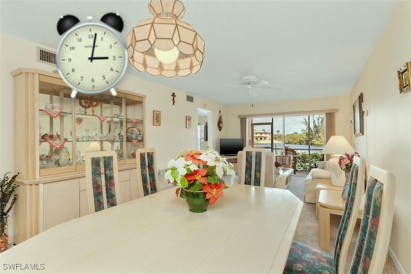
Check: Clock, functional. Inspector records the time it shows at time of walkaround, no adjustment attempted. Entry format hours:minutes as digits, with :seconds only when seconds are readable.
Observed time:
3:02
